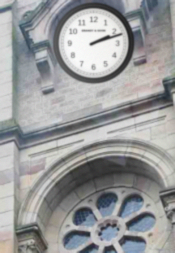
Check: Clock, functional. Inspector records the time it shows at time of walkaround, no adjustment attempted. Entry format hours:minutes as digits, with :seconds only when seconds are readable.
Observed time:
2:12
